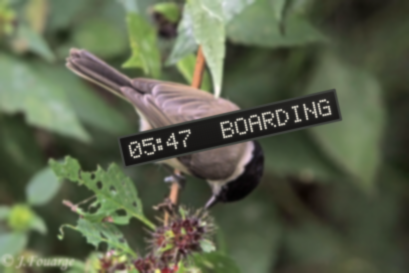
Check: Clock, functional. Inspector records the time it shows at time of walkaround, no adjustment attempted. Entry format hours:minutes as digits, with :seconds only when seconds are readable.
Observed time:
5:47
